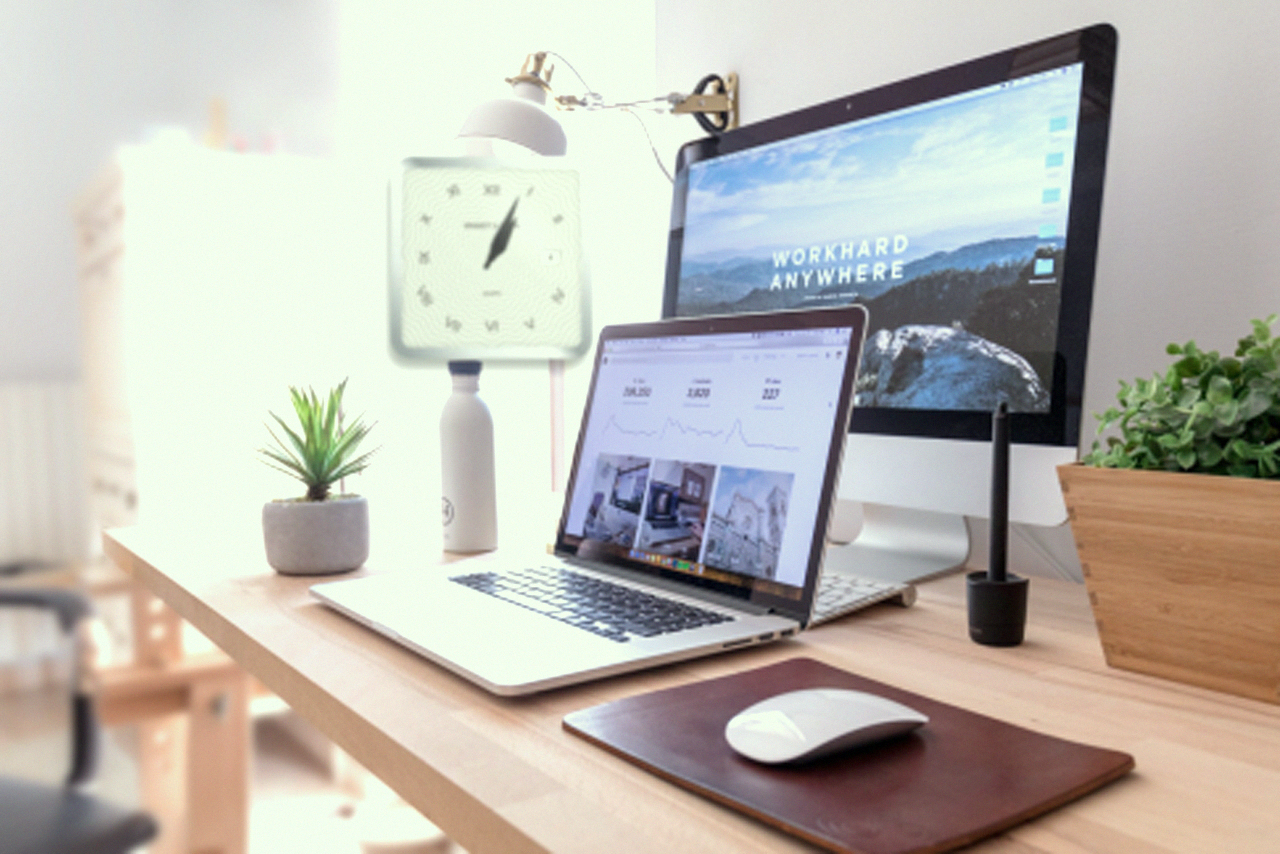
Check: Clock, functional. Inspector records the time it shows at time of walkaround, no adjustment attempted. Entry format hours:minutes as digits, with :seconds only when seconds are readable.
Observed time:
1:04
